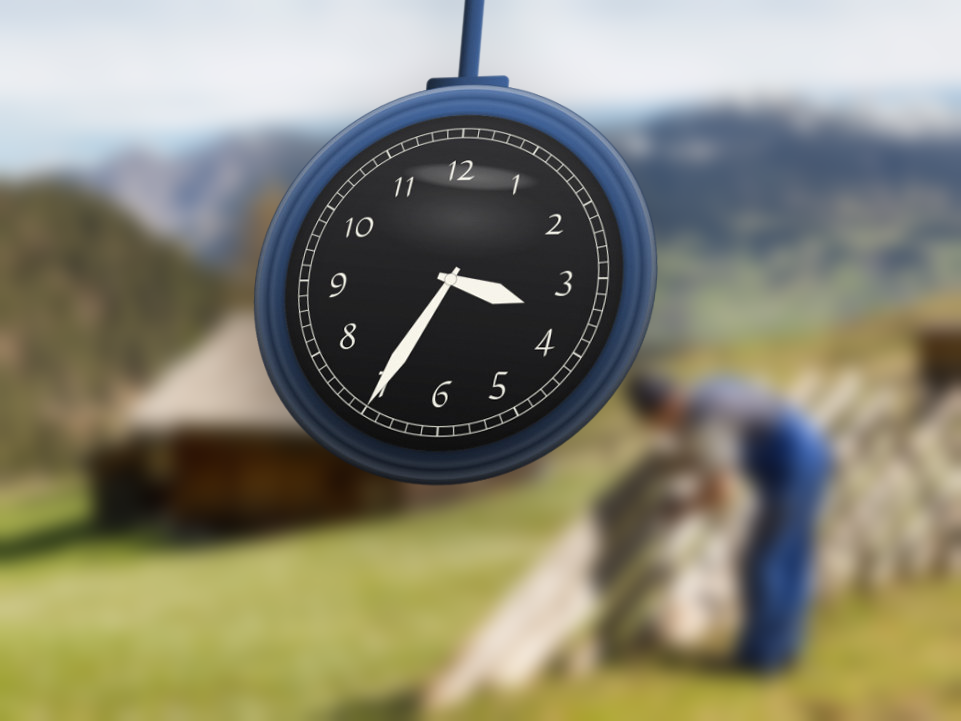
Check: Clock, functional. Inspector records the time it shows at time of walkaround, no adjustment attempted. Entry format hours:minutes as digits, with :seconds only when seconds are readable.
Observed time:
3:35
